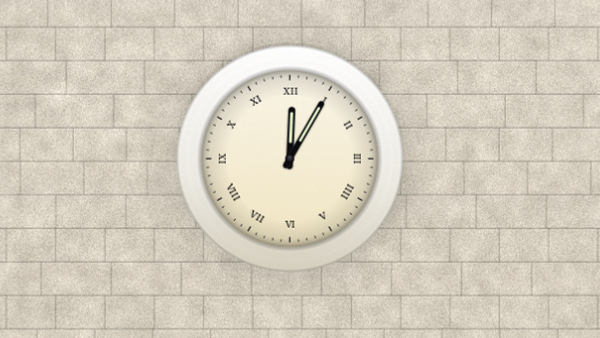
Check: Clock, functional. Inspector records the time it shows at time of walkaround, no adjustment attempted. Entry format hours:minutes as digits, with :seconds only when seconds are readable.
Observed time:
12:05
